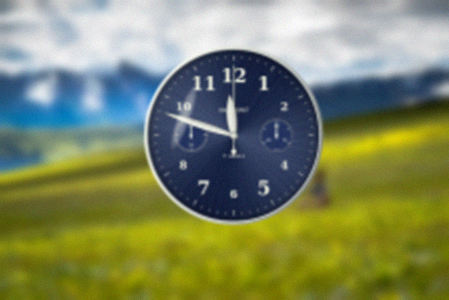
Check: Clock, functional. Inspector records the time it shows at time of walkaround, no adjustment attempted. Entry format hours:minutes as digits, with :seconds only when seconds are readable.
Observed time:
11:48
